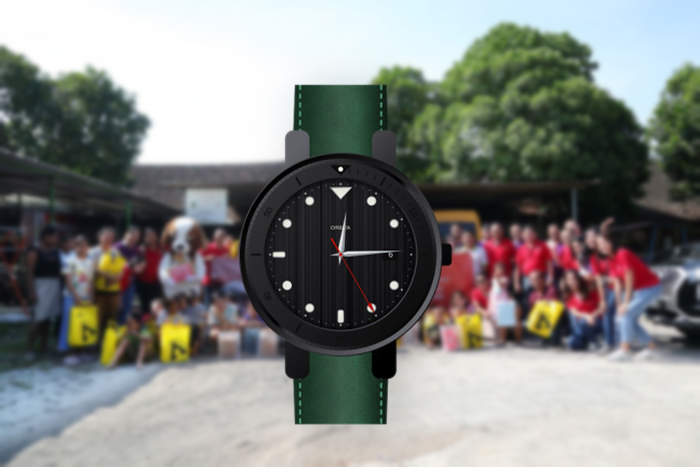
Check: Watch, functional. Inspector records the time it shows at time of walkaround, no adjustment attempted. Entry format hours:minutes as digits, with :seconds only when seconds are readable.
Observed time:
12:14:25
